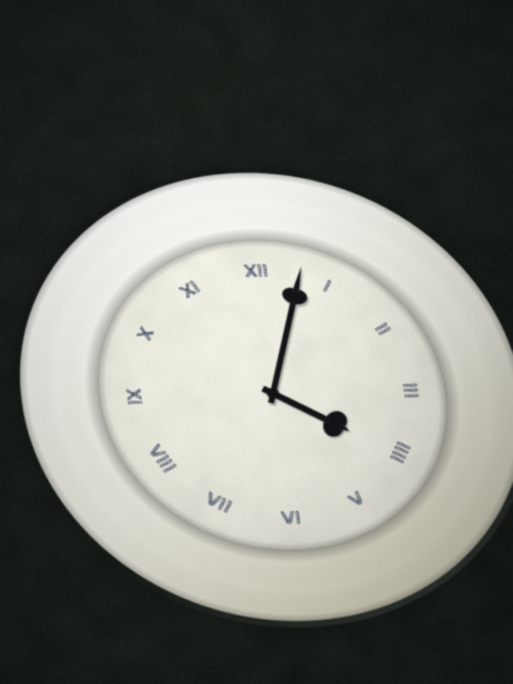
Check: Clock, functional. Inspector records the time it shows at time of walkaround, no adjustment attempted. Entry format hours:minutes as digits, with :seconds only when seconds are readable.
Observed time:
4:03
